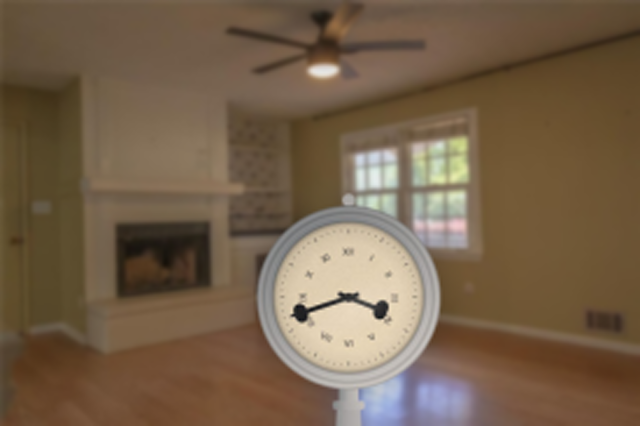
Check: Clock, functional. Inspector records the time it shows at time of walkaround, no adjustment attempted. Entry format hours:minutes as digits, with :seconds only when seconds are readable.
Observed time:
3:42
